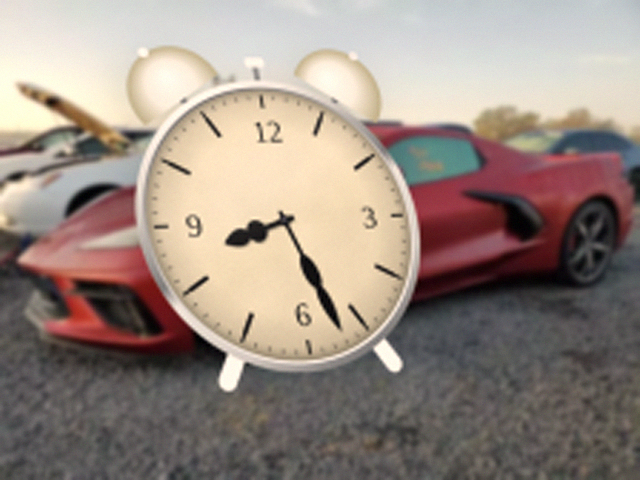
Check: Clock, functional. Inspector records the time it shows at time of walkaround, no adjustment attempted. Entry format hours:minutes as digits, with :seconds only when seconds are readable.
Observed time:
8:27
